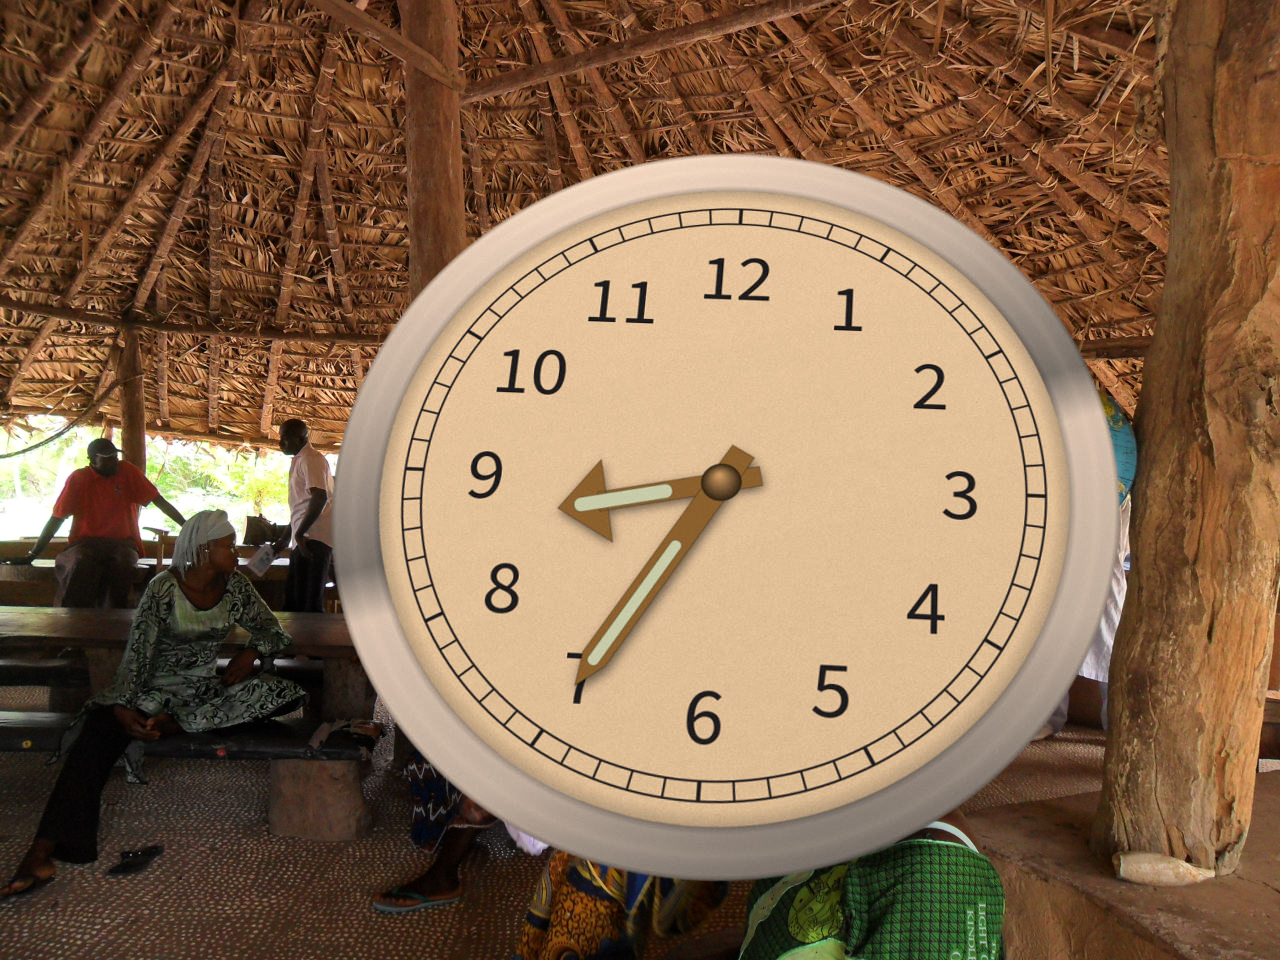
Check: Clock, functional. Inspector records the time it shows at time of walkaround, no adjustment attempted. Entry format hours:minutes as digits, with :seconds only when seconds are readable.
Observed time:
8:35
